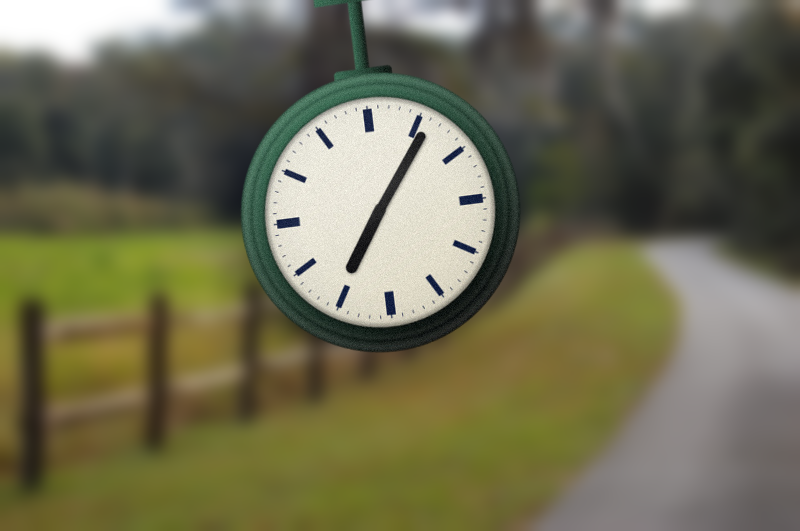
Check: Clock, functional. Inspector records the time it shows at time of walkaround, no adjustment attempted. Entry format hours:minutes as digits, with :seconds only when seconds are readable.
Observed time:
7:06
